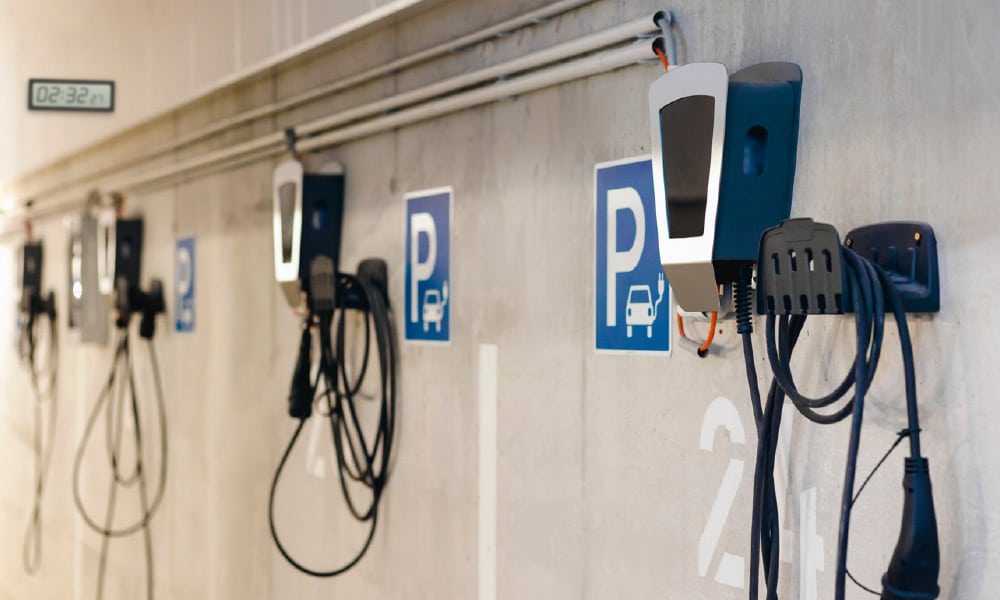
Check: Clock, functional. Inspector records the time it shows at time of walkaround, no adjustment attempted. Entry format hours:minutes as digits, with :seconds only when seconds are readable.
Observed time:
2:32
